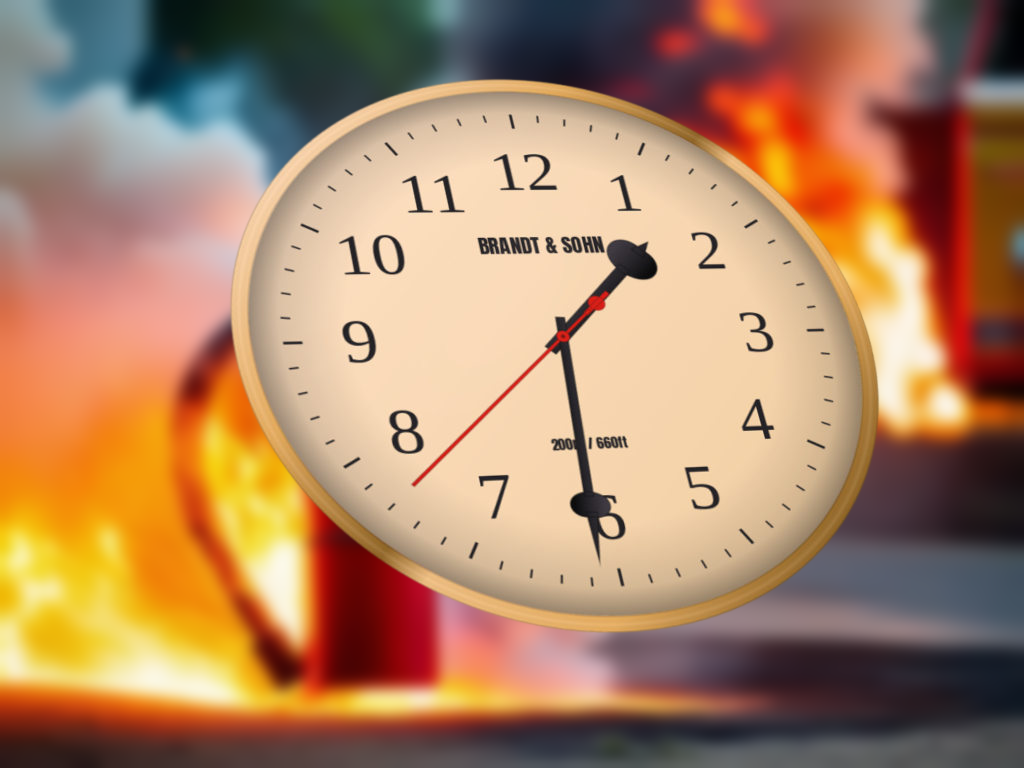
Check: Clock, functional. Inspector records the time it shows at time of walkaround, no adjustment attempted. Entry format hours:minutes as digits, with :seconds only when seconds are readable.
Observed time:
1:30:38
